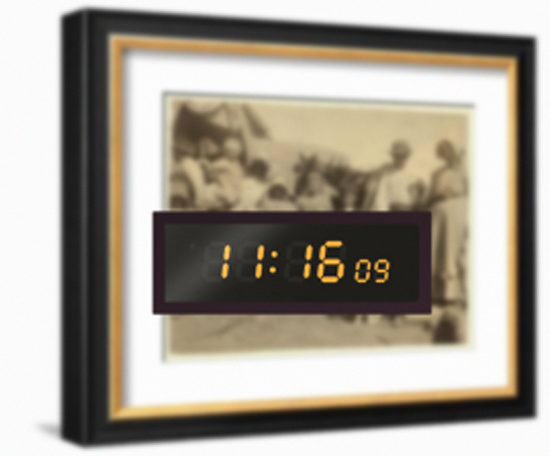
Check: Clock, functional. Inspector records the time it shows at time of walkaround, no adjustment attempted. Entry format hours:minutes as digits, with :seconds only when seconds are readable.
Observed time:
11:16:09
